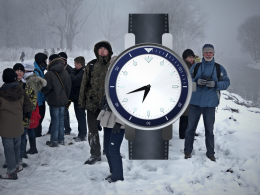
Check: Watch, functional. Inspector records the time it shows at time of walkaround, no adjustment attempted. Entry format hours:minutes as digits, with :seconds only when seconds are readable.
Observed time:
6:42
